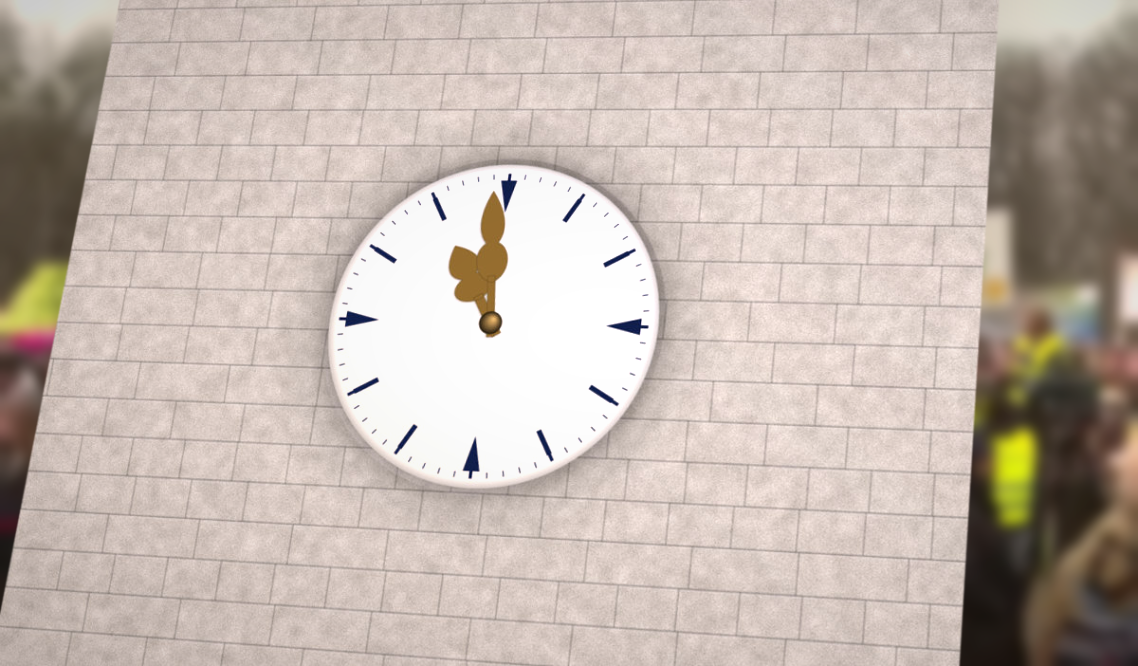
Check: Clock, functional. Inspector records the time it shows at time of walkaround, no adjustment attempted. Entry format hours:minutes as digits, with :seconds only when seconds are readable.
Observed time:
10:59
